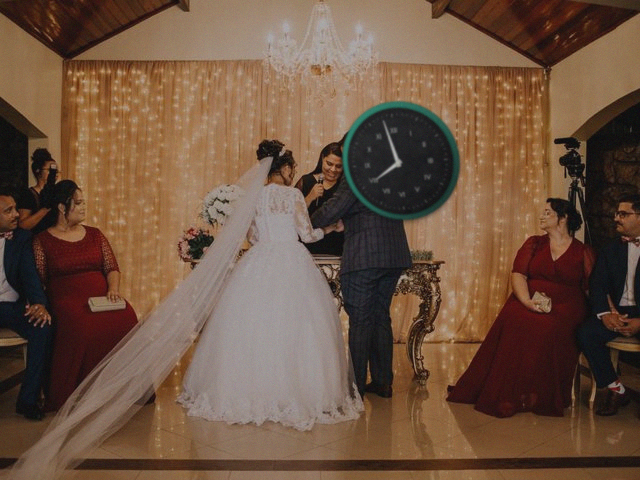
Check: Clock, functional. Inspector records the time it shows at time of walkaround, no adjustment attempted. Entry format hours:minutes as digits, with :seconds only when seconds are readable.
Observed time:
7:58
